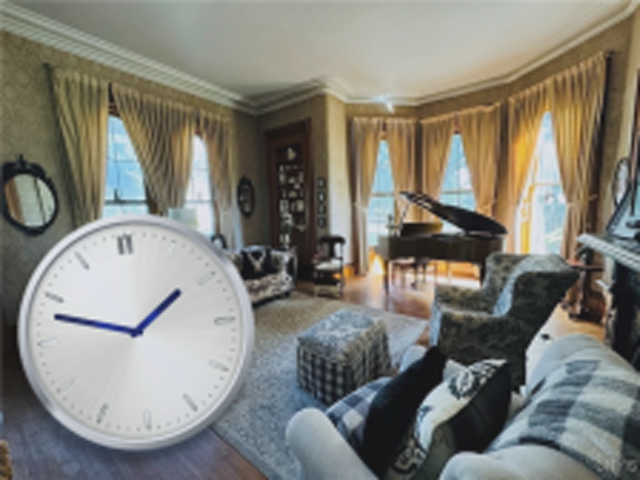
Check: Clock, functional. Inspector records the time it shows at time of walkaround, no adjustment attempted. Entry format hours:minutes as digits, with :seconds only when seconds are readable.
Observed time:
1:48
